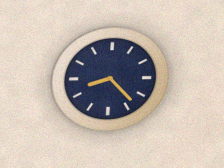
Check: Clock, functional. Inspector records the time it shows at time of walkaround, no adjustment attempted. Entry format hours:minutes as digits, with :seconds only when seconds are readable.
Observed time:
8:23
